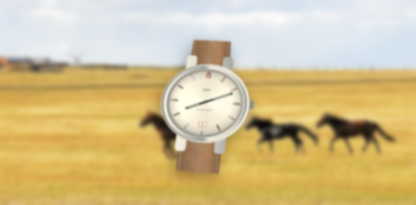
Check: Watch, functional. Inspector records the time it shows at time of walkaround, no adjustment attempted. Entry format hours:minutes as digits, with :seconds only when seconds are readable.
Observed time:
8:11
